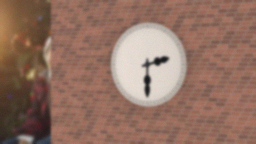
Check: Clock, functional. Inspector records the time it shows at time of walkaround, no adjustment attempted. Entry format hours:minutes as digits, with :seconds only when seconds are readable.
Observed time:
2:30
